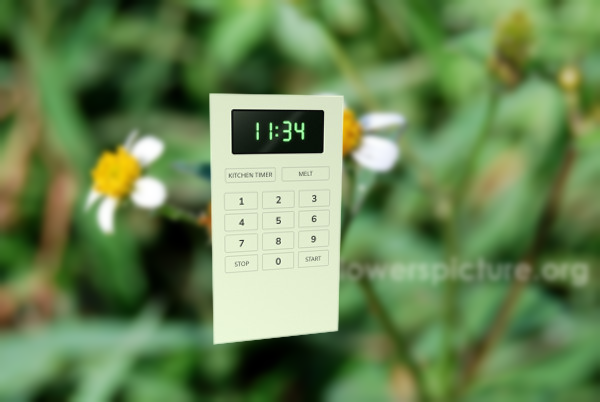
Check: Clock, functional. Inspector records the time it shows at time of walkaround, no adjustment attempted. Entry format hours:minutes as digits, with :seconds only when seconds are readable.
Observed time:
11:34
